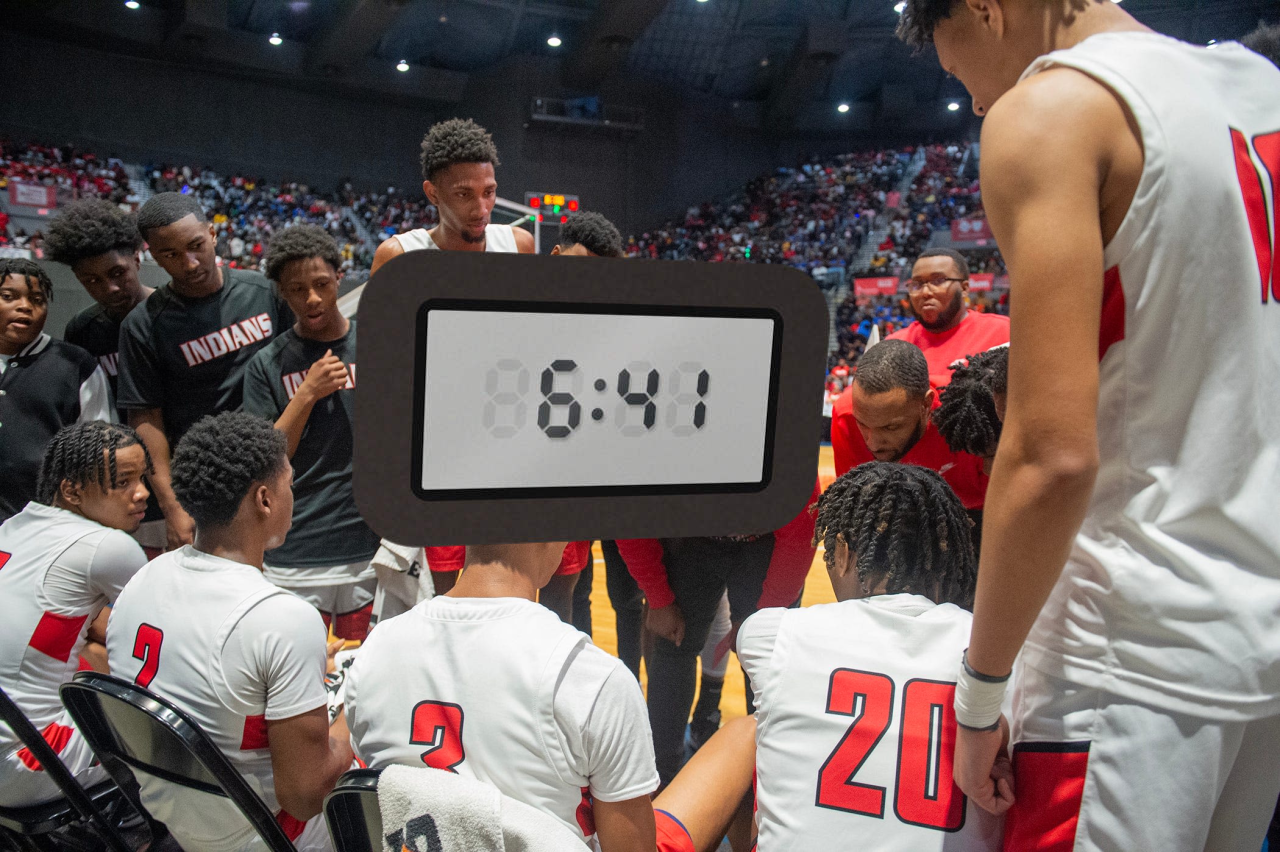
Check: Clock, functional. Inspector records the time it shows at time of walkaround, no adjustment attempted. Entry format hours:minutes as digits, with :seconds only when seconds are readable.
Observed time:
6:41
